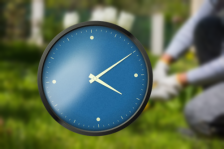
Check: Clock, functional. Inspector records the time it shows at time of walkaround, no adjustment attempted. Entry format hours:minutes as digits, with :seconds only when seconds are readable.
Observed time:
4:10
